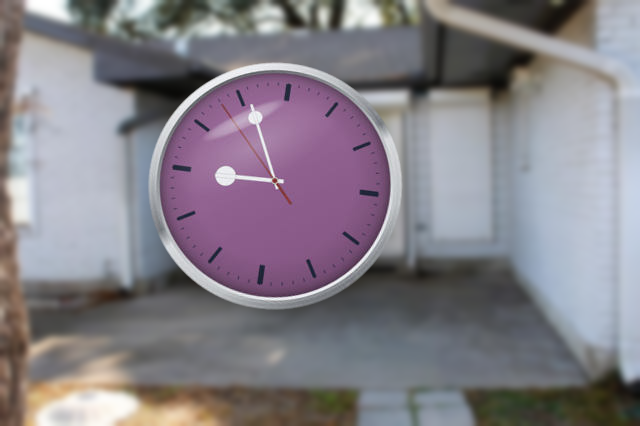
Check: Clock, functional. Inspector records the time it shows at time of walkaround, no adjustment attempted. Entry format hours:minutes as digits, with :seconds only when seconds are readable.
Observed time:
8:55:53
